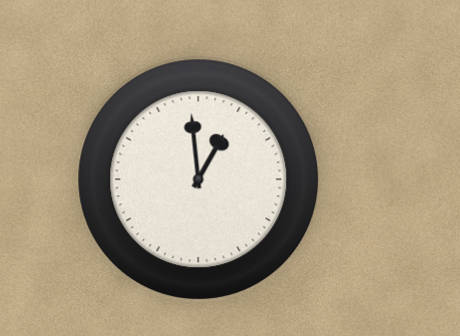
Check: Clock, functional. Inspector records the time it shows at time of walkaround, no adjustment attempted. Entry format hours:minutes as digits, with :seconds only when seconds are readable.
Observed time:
12:59
